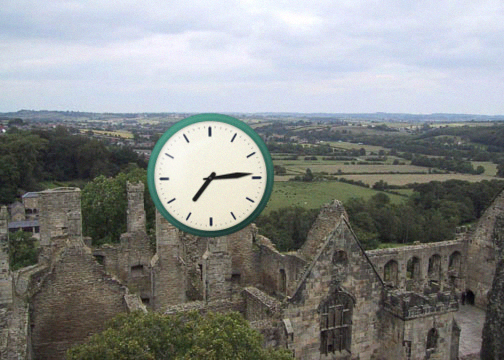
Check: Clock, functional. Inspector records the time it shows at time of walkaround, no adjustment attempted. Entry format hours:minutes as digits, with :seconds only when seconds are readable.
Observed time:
7:14
